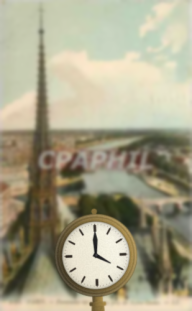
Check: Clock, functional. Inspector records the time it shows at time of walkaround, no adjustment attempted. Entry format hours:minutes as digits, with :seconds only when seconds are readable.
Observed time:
4:00
